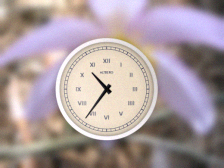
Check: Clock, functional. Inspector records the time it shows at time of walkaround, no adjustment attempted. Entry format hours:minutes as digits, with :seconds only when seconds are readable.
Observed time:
10:36
